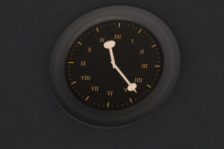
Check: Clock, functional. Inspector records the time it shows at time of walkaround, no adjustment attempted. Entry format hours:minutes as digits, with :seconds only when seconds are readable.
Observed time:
11:23
